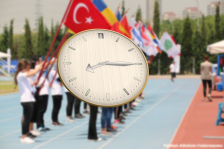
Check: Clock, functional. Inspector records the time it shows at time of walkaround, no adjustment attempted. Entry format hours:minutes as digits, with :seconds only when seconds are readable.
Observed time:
8:15
